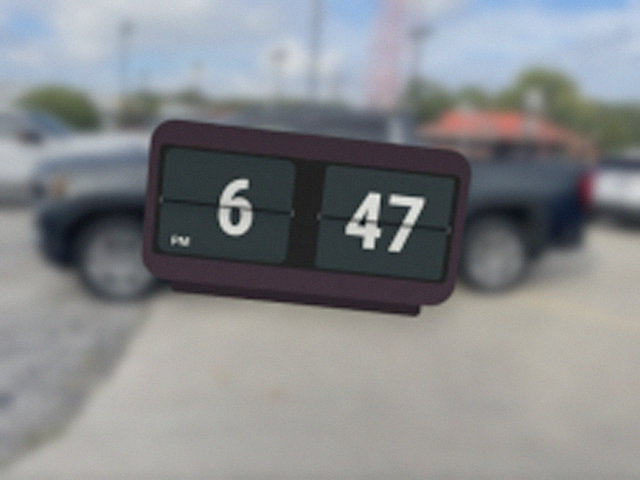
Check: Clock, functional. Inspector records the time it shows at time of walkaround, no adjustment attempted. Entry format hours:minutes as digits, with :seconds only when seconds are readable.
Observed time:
6:47
